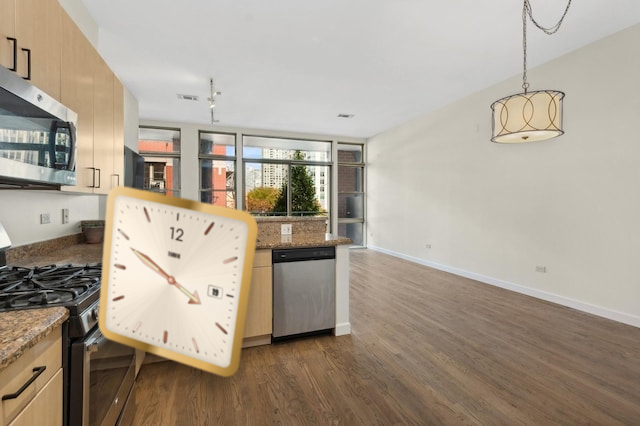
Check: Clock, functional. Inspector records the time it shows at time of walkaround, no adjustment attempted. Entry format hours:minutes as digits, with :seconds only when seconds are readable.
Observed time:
3:49
